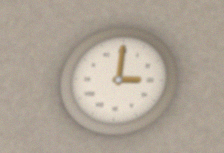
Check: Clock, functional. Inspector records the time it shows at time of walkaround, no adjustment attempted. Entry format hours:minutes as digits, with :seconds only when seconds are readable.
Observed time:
3:00
